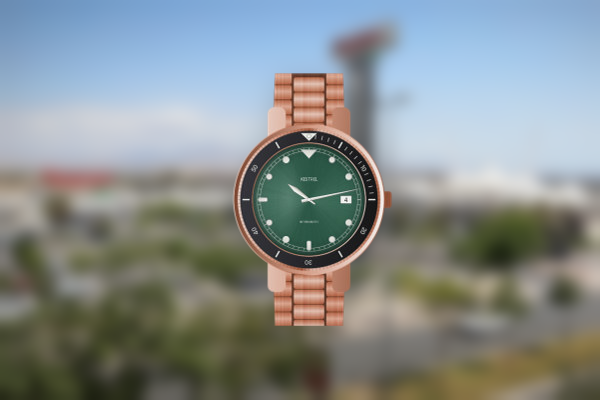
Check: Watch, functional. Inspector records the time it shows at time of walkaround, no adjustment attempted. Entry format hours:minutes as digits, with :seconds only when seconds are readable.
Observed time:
10:13
